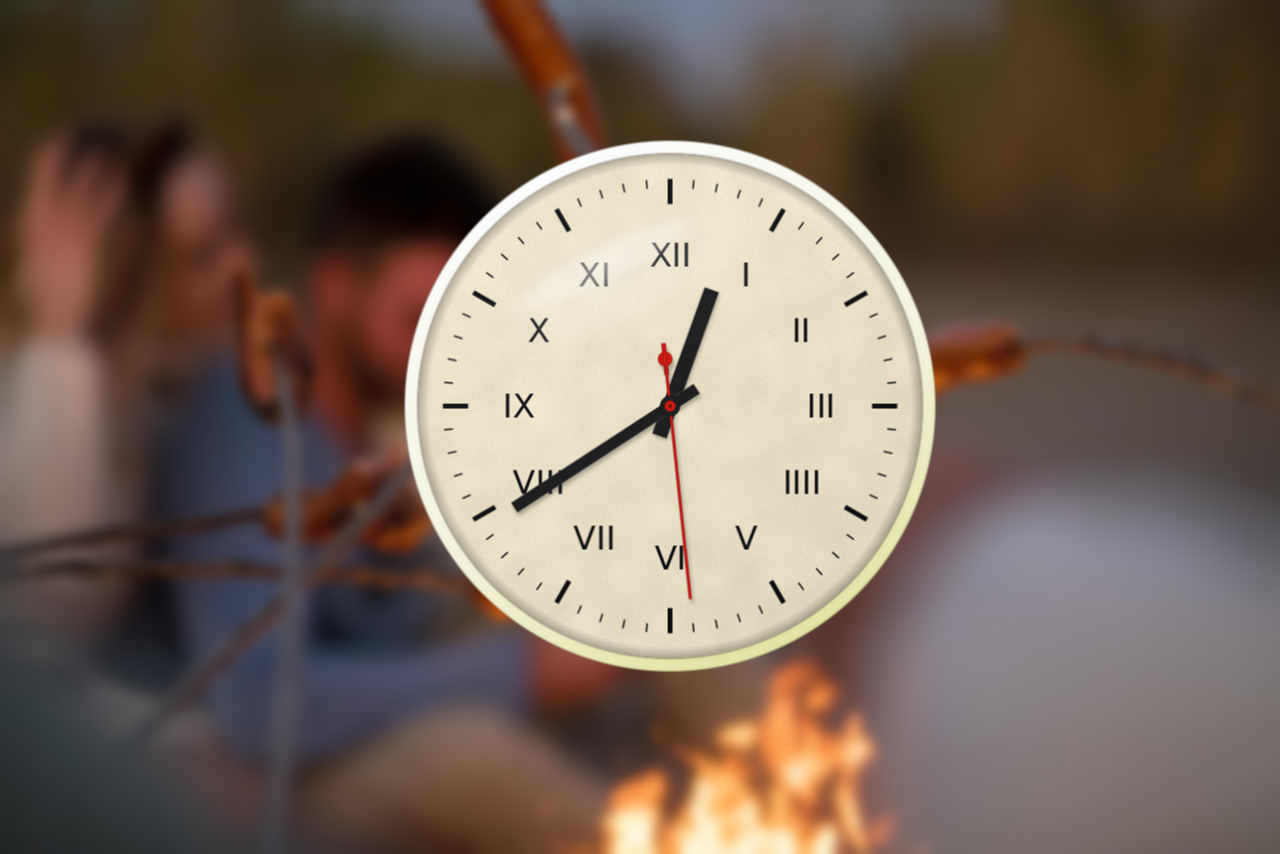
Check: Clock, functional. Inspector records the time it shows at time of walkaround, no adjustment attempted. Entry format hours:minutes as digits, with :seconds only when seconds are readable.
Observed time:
12:39:29
